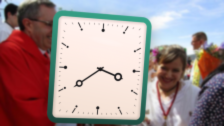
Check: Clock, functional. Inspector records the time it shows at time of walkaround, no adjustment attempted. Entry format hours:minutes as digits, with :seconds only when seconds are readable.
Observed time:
3:39
